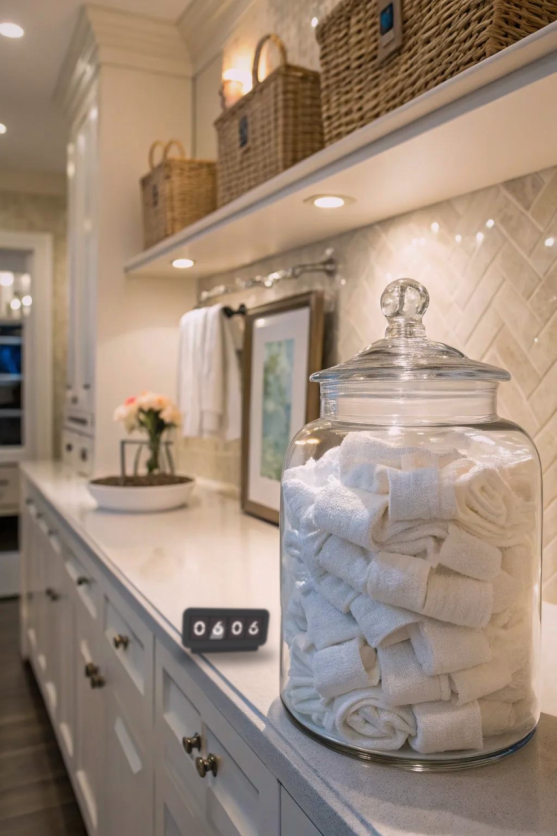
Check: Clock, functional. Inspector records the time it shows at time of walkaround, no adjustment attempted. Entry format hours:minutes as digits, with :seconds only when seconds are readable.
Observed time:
6:06
